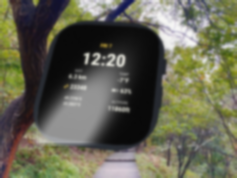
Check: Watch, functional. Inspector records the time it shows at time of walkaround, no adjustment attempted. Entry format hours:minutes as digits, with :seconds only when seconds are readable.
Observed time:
12:20
